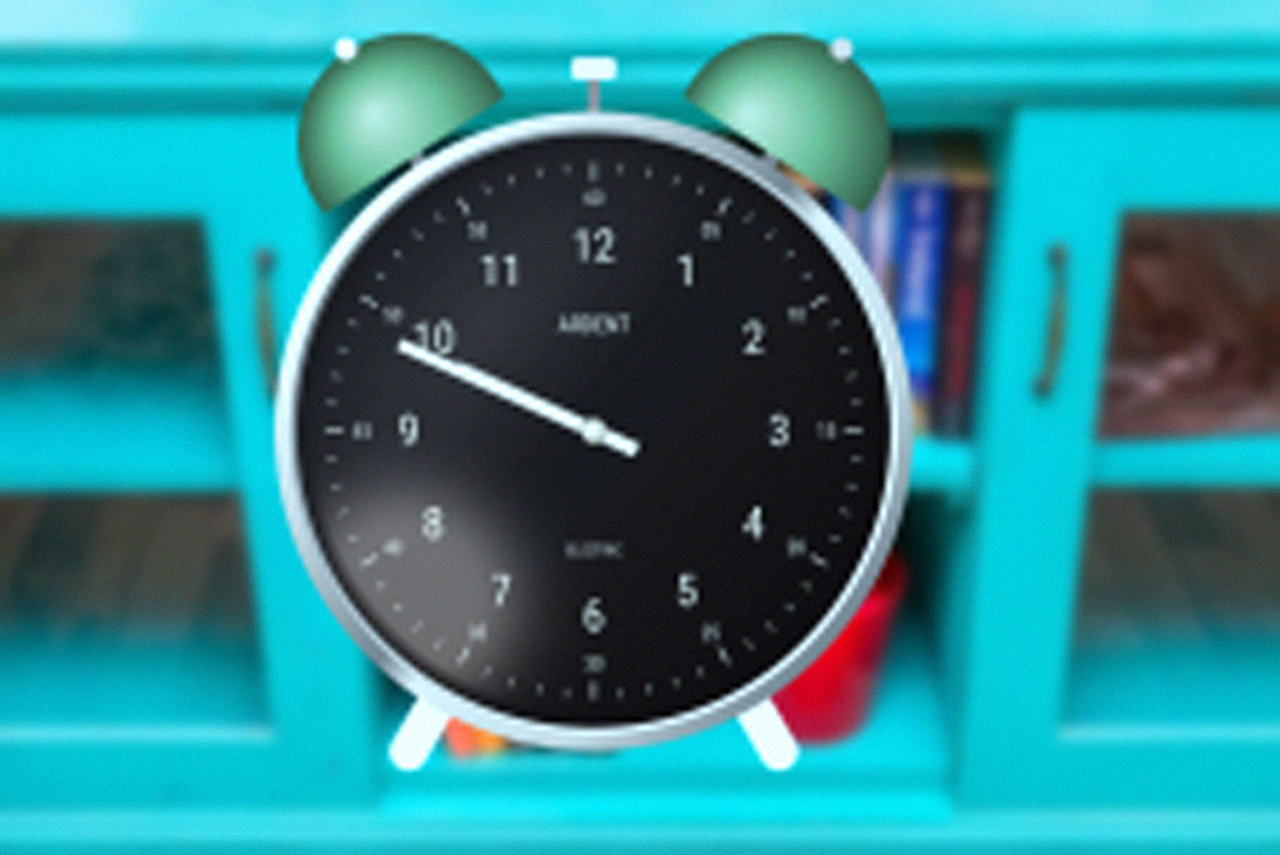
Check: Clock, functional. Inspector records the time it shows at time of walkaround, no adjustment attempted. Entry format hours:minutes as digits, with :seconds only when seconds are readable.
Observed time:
9:49
